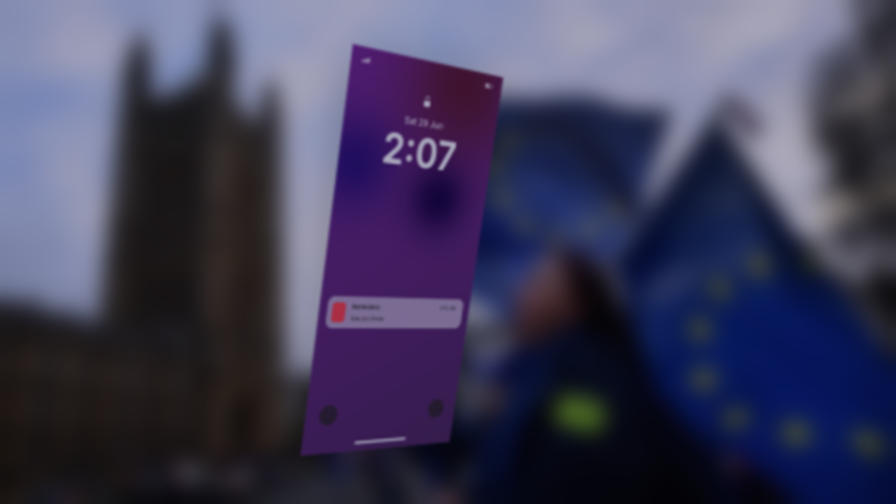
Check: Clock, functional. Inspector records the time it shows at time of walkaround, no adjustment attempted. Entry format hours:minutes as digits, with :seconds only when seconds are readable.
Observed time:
2:07
